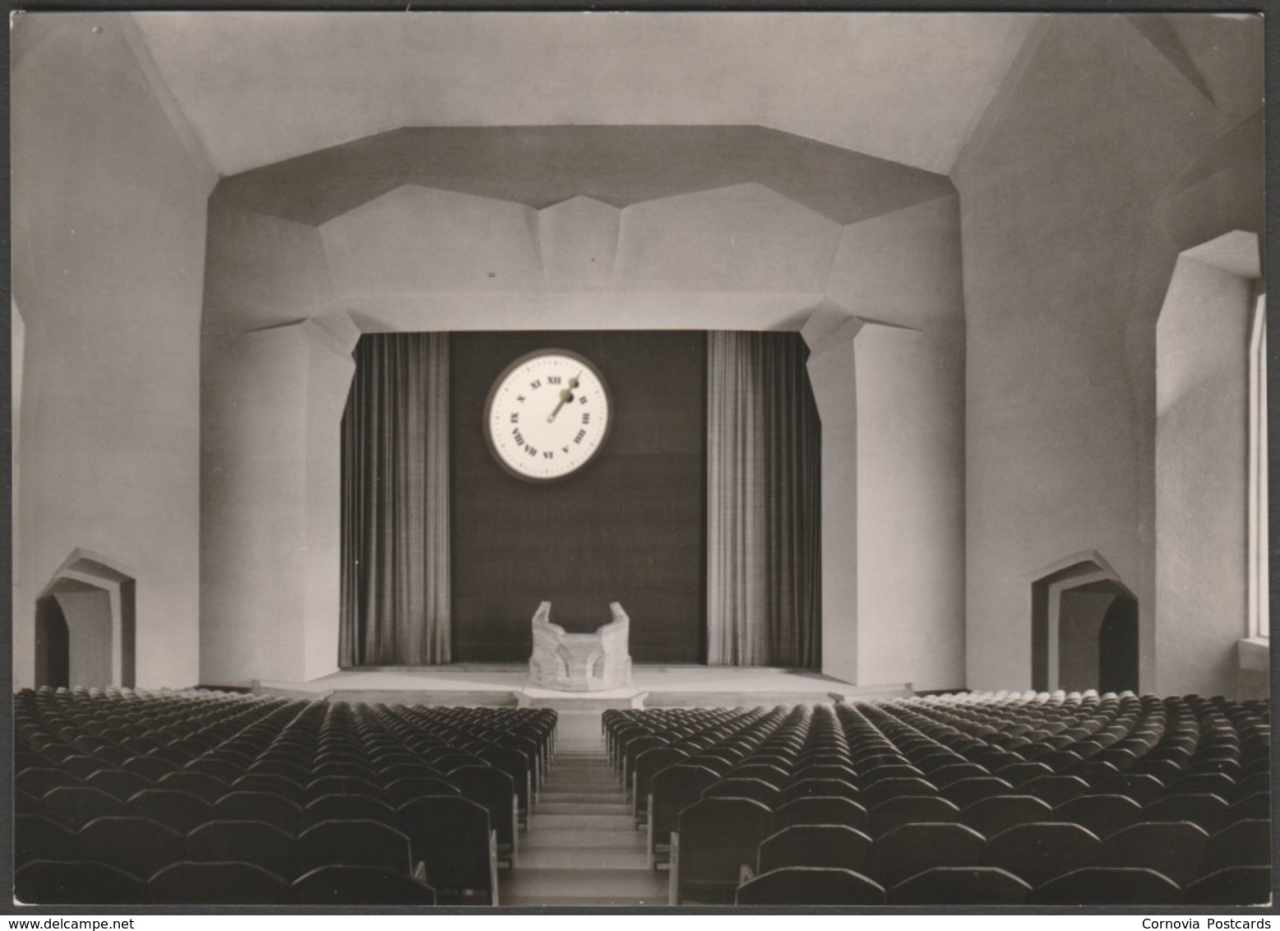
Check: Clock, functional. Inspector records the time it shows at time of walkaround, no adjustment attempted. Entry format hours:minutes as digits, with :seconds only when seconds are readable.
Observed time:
1:05
